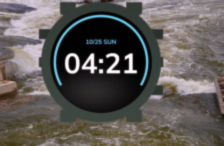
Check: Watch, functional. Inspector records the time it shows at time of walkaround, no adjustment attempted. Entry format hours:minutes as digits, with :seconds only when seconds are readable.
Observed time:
4:21
